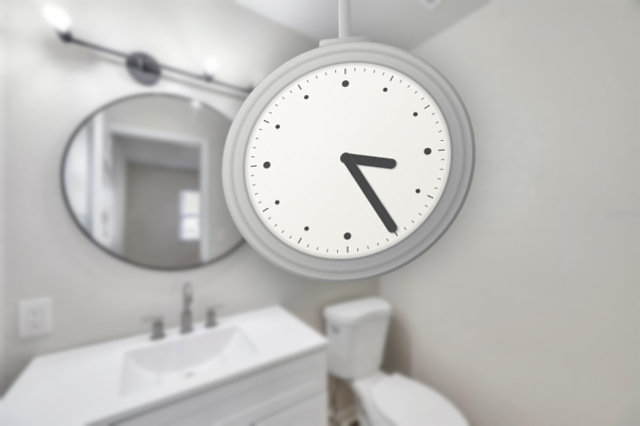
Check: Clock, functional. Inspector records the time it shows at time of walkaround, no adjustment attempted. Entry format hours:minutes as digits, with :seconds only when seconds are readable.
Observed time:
3:25
